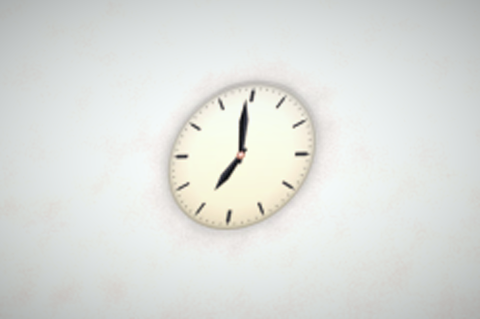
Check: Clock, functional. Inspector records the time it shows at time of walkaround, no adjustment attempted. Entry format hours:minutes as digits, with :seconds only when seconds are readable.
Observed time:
6:59
